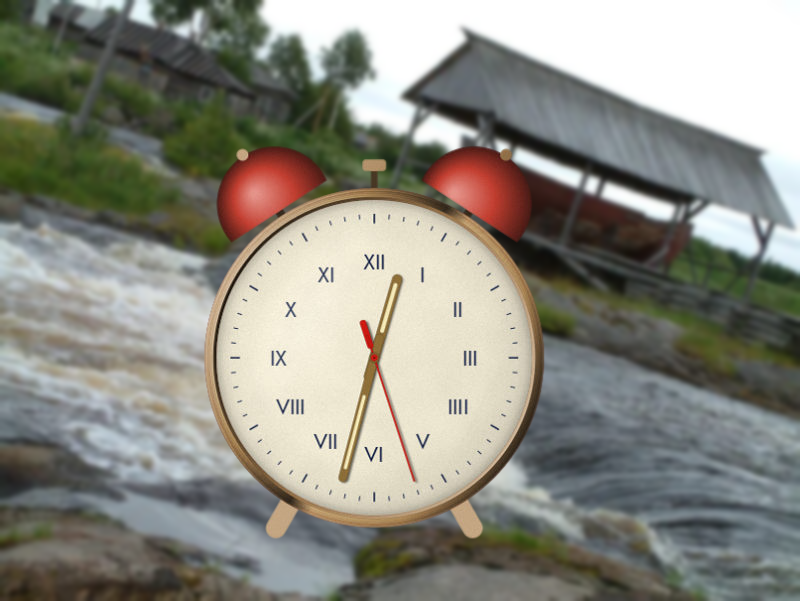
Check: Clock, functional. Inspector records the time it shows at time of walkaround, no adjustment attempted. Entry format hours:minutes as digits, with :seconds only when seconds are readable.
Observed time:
12:32:27
